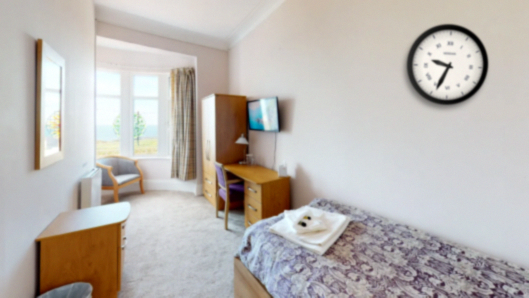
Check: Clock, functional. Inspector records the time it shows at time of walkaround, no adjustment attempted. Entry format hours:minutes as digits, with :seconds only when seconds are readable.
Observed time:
9:34
